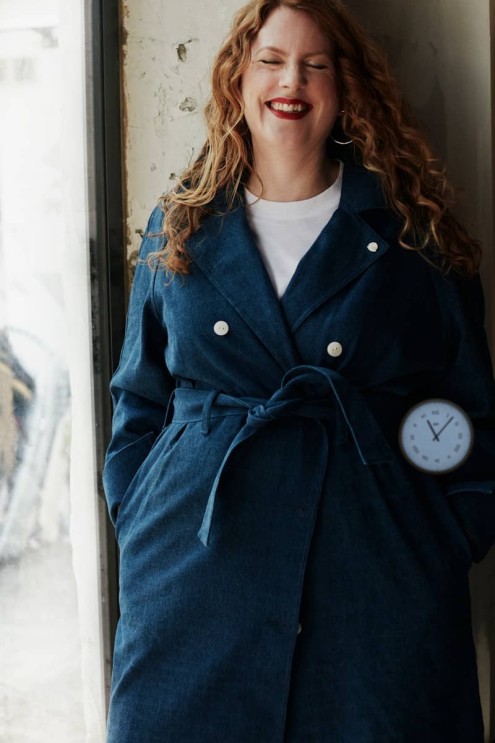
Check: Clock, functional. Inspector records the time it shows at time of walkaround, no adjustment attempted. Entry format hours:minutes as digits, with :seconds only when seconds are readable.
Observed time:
11:07
